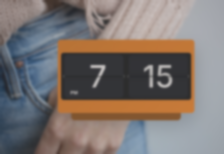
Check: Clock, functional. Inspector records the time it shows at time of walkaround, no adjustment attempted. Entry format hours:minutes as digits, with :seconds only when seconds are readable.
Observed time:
7:15
